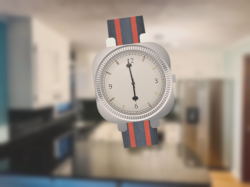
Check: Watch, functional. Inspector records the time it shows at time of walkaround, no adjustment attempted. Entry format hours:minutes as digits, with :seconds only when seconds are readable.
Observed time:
5:59
